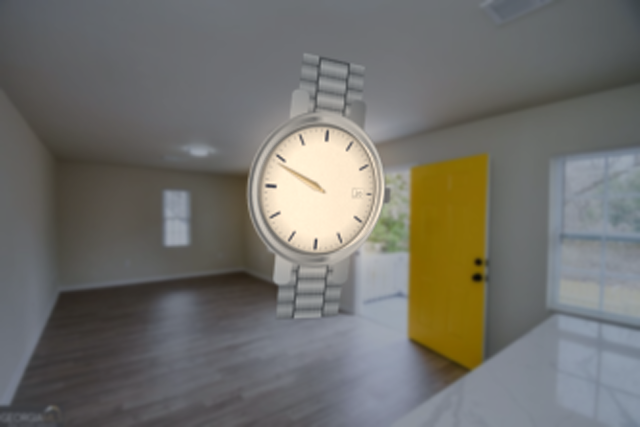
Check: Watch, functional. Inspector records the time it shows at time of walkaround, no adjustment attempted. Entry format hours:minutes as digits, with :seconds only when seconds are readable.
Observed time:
9:49
